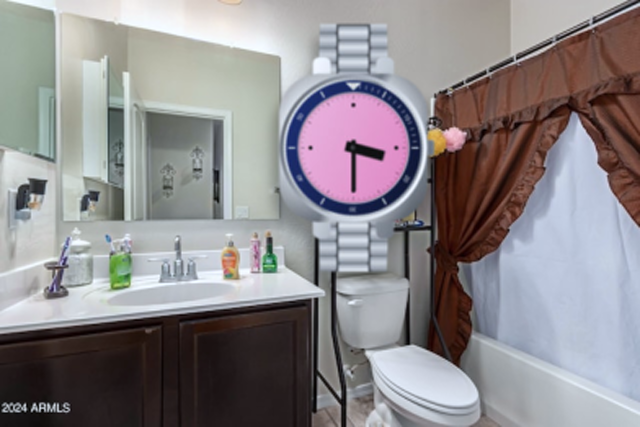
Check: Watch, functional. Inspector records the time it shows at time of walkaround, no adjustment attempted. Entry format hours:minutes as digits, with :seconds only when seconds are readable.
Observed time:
3:30
